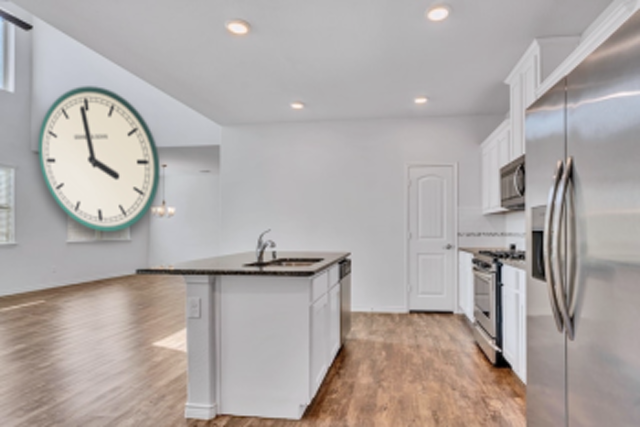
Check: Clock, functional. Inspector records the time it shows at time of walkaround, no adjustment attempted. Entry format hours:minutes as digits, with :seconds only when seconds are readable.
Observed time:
3:59
